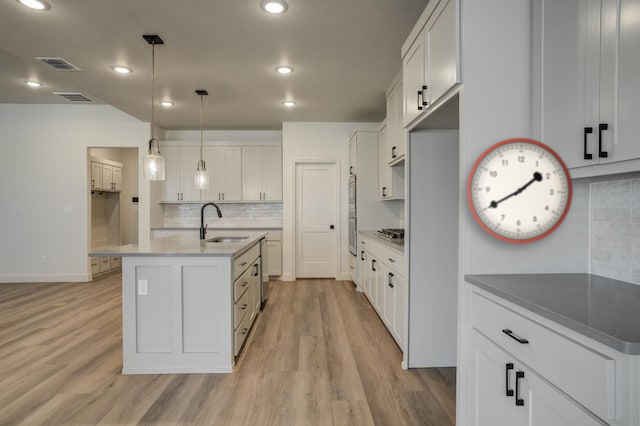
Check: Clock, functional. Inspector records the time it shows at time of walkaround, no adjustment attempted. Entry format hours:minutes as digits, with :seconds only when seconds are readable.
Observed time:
1:40
